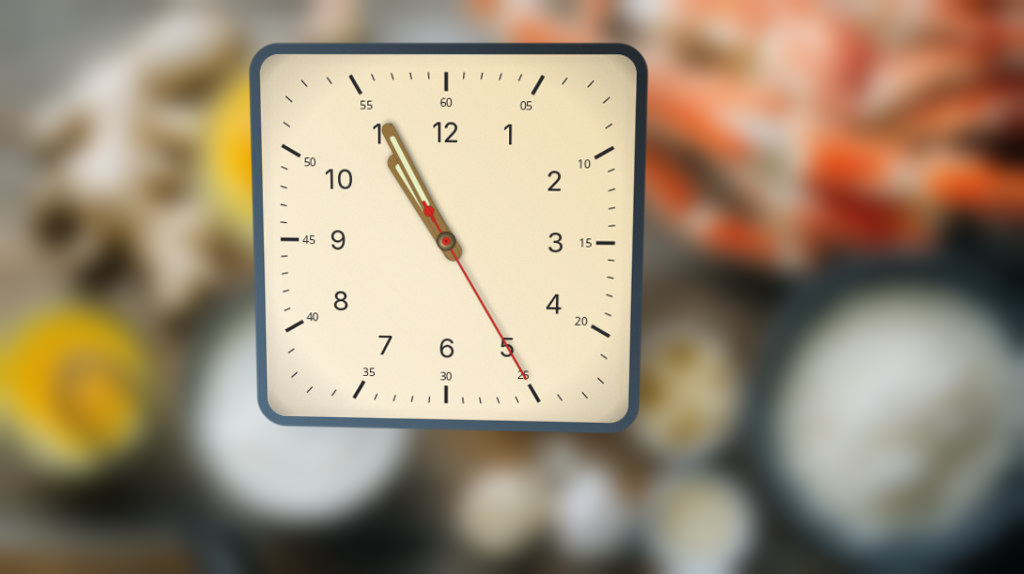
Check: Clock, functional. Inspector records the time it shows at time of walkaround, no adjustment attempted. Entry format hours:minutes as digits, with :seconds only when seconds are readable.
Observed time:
10:55:25
